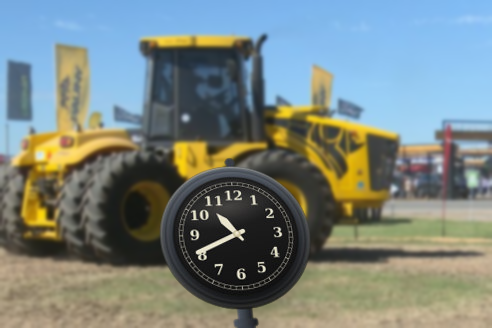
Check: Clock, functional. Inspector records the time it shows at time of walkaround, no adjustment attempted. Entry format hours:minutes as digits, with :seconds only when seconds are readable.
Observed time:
10:41
